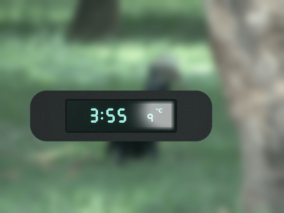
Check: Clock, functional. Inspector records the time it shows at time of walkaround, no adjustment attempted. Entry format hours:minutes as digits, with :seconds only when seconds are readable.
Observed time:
3:55
